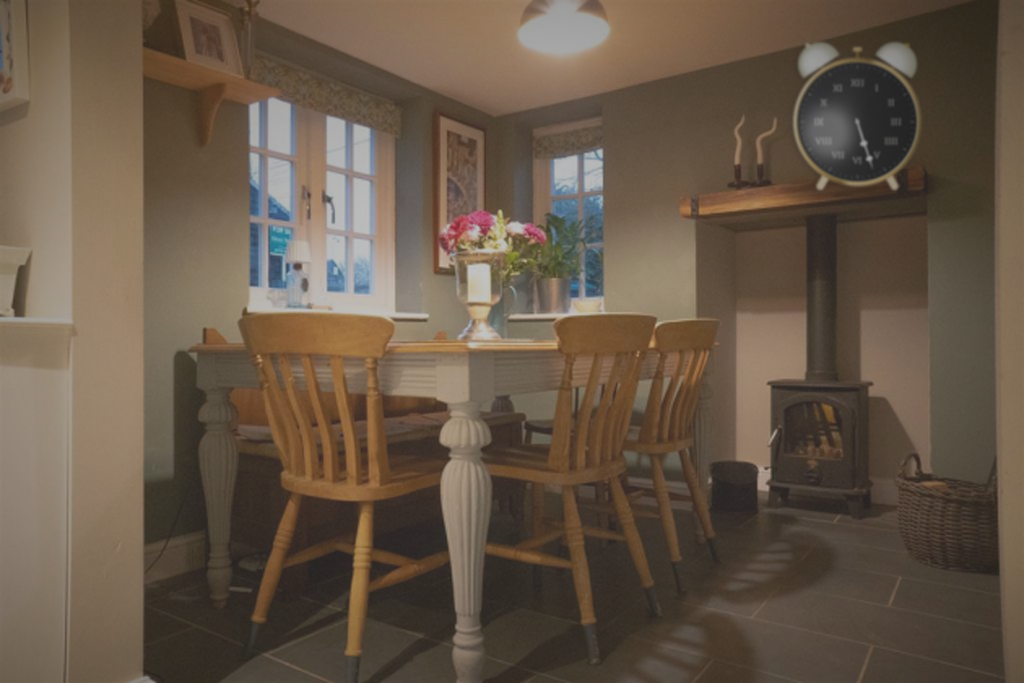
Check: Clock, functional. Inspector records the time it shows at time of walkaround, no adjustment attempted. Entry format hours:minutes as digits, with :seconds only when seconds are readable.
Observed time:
5:27
